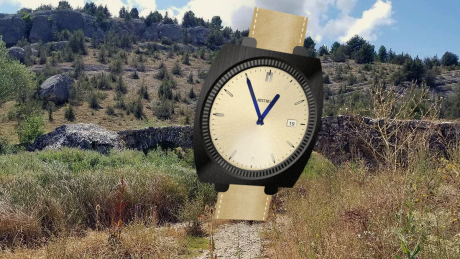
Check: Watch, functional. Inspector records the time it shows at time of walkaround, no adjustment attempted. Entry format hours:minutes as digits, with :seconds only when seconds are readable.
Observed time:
12:55
